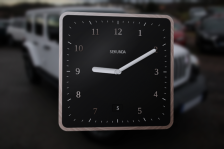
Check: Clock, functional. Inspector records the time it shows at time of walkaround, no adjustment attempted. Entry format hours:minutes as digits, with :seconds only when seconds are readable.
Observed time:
9:10
